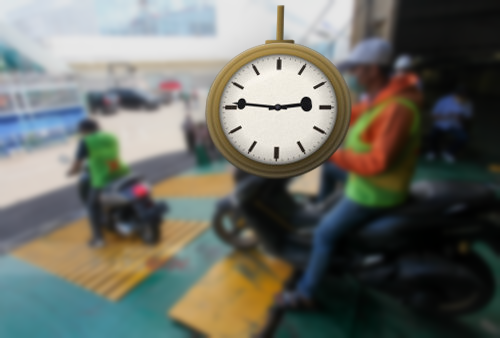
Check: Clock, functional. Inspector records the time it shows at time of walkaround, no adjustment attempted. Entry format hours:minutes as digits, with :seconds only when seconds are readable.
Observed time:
2:46
